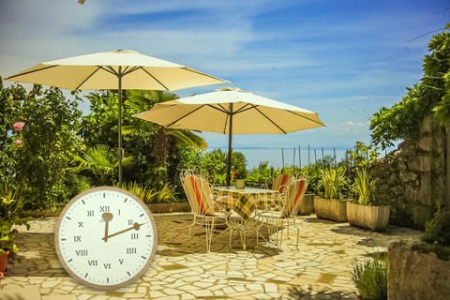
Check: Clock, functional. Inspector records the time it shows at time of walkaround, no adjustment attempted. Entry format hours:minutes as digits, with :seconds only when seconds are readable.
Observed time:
12:12
